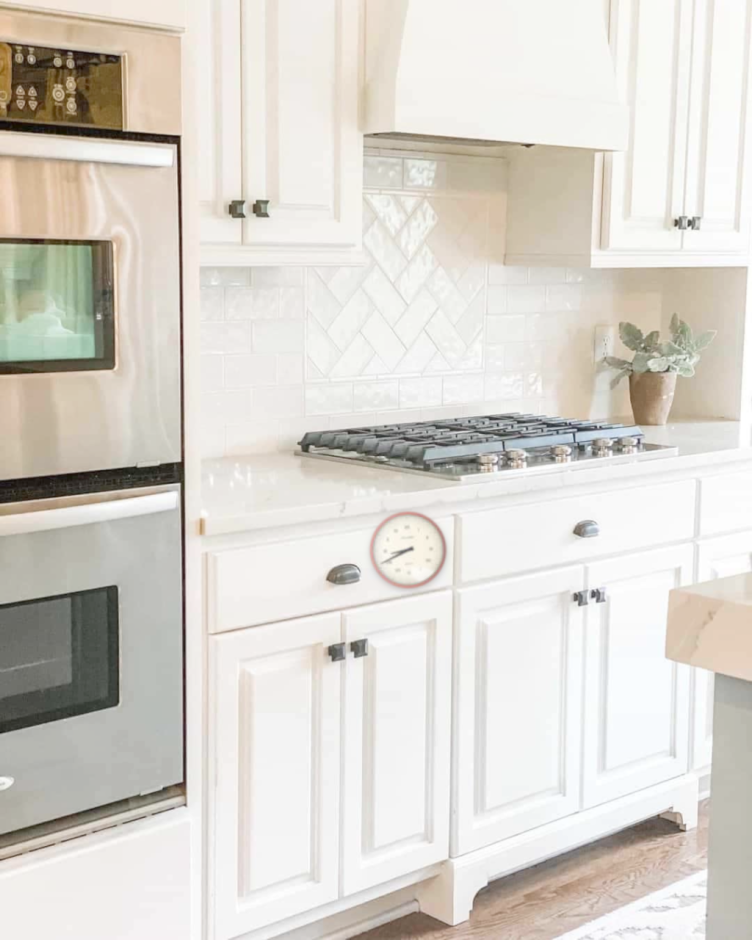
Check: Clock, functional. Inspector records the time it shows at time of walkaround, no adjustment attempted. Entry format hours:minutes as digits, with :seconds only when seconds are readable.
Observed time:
8:41
